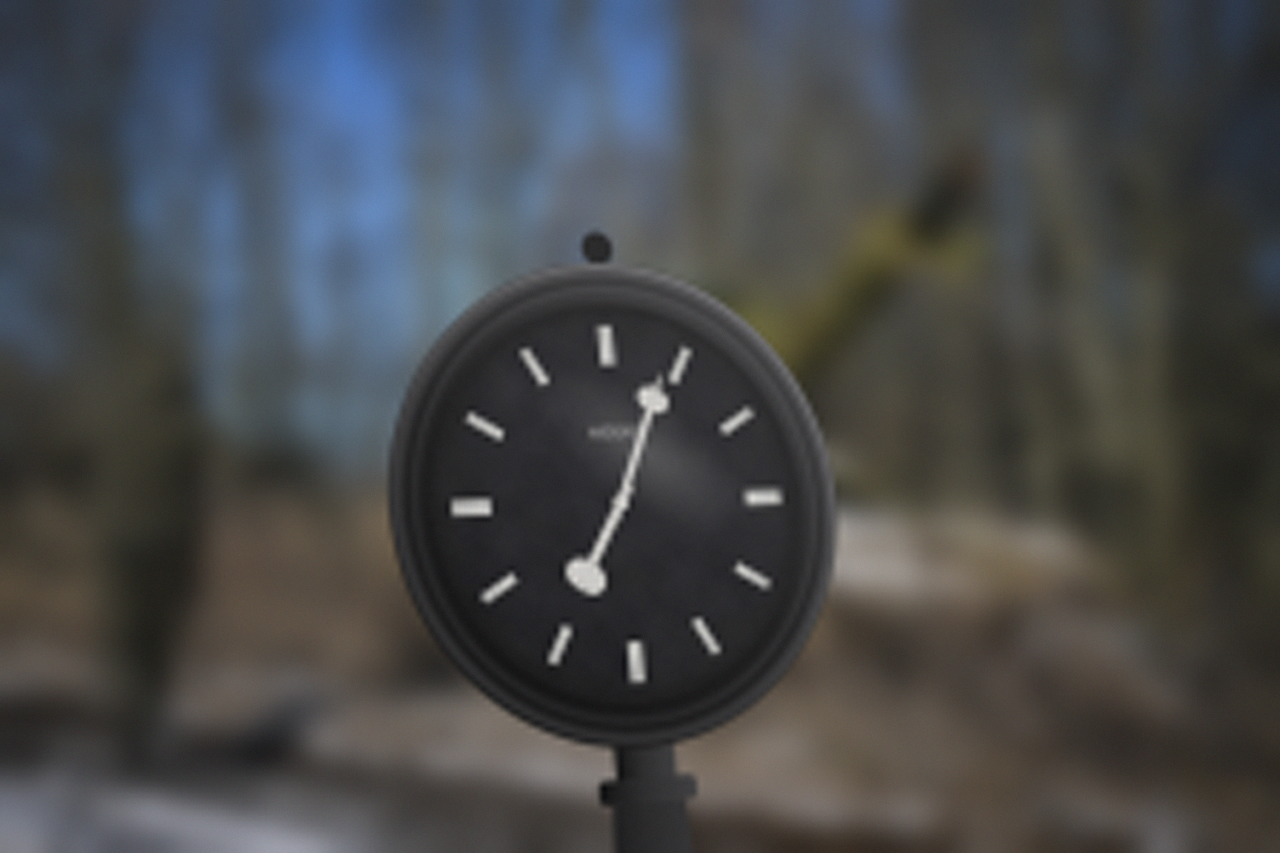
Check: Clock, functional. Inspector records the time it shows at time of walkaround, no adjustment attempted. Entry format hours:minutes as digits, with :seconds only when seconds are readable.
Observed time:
7:04
